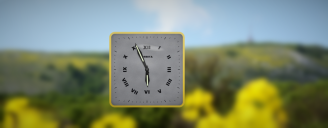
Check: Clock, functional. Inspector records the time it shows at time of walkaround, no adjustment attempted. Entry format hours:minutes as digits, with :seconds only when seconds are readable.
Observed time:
5:56
